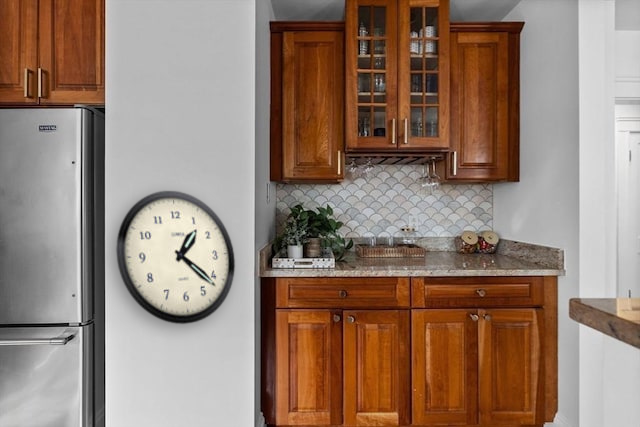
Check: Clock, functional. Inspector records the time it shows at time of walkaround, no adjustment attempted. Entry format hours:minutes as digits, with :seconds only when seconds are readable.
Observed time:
1:22
